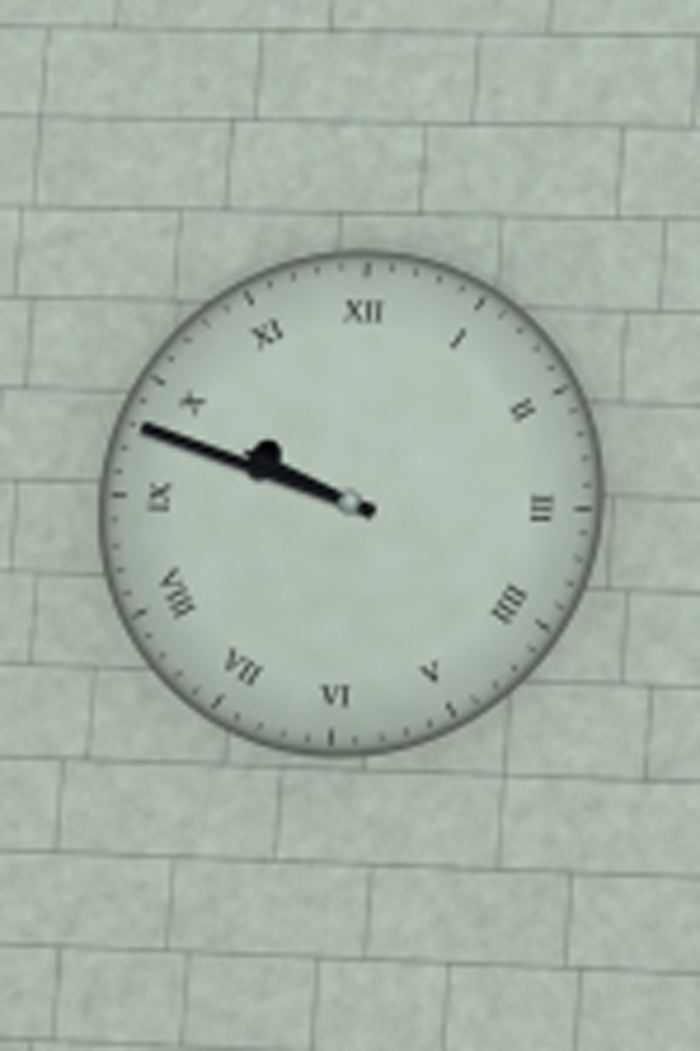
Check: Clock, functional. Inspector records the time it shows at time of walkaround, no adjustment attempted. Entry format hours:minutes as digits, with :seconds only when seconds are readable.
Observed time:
9:48
